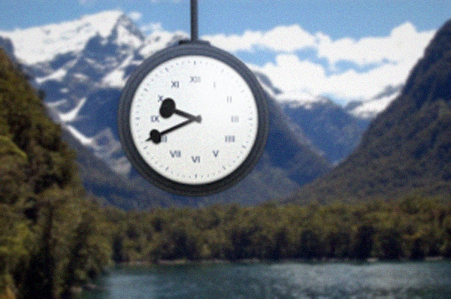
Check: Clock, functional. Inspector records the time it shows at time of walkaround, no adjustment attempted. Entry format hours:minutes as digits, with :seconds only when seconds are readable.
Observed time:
9:41
